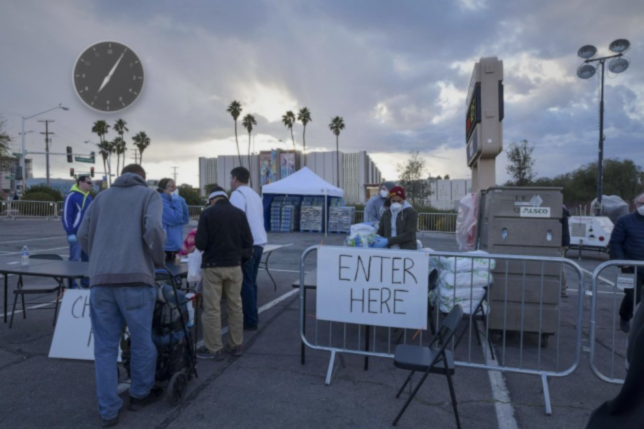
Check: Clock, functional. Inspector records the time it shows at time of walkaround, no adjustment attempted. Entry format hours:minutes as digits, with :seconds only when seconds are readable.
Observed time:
7:05
